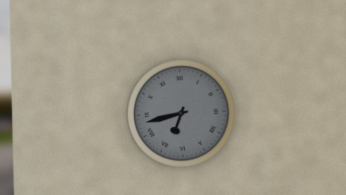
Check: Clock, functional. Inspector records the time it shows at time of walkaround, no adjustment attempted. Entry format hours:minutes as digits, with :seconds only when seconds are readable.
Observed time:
6:43
